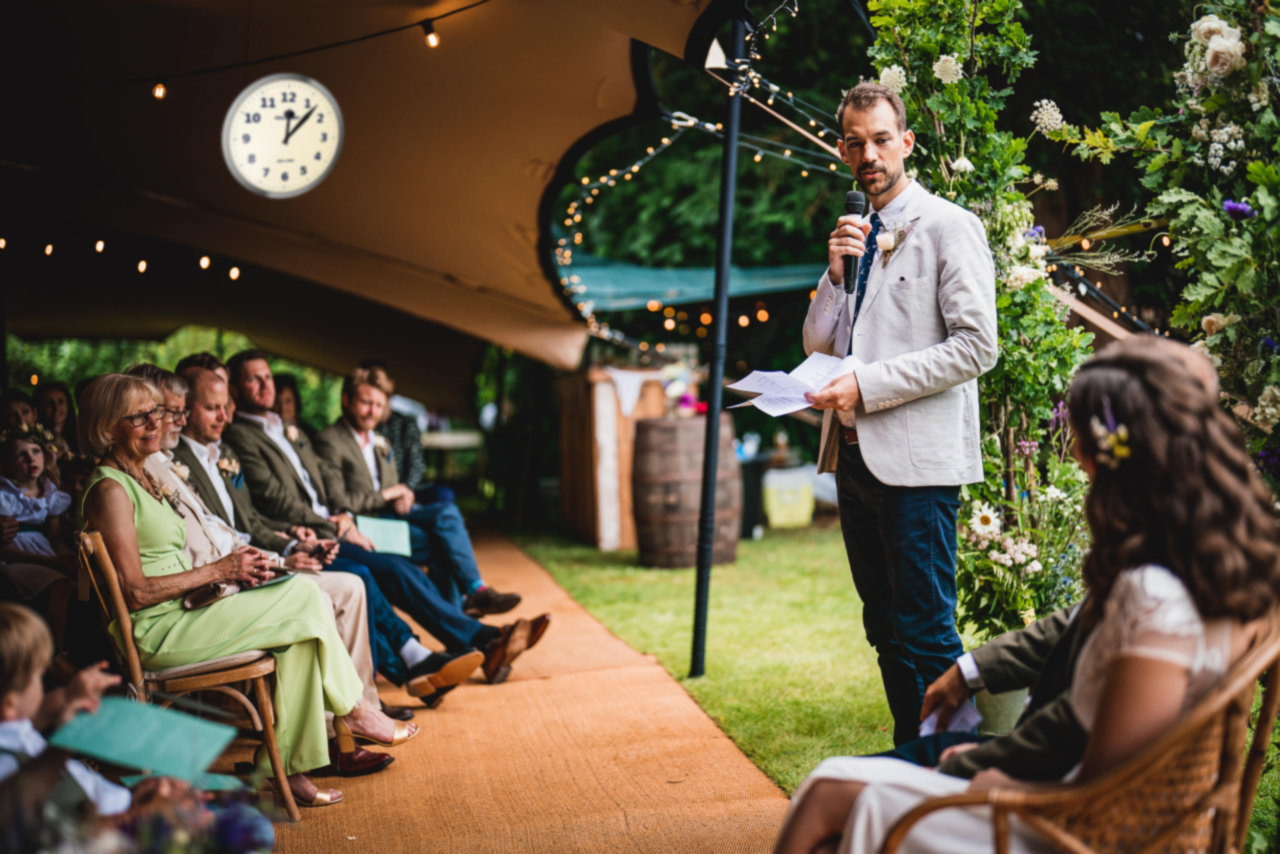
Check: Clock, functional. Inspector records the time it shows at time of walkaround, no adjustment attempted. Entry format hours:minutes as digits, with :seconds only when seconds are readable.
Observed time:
12:07
